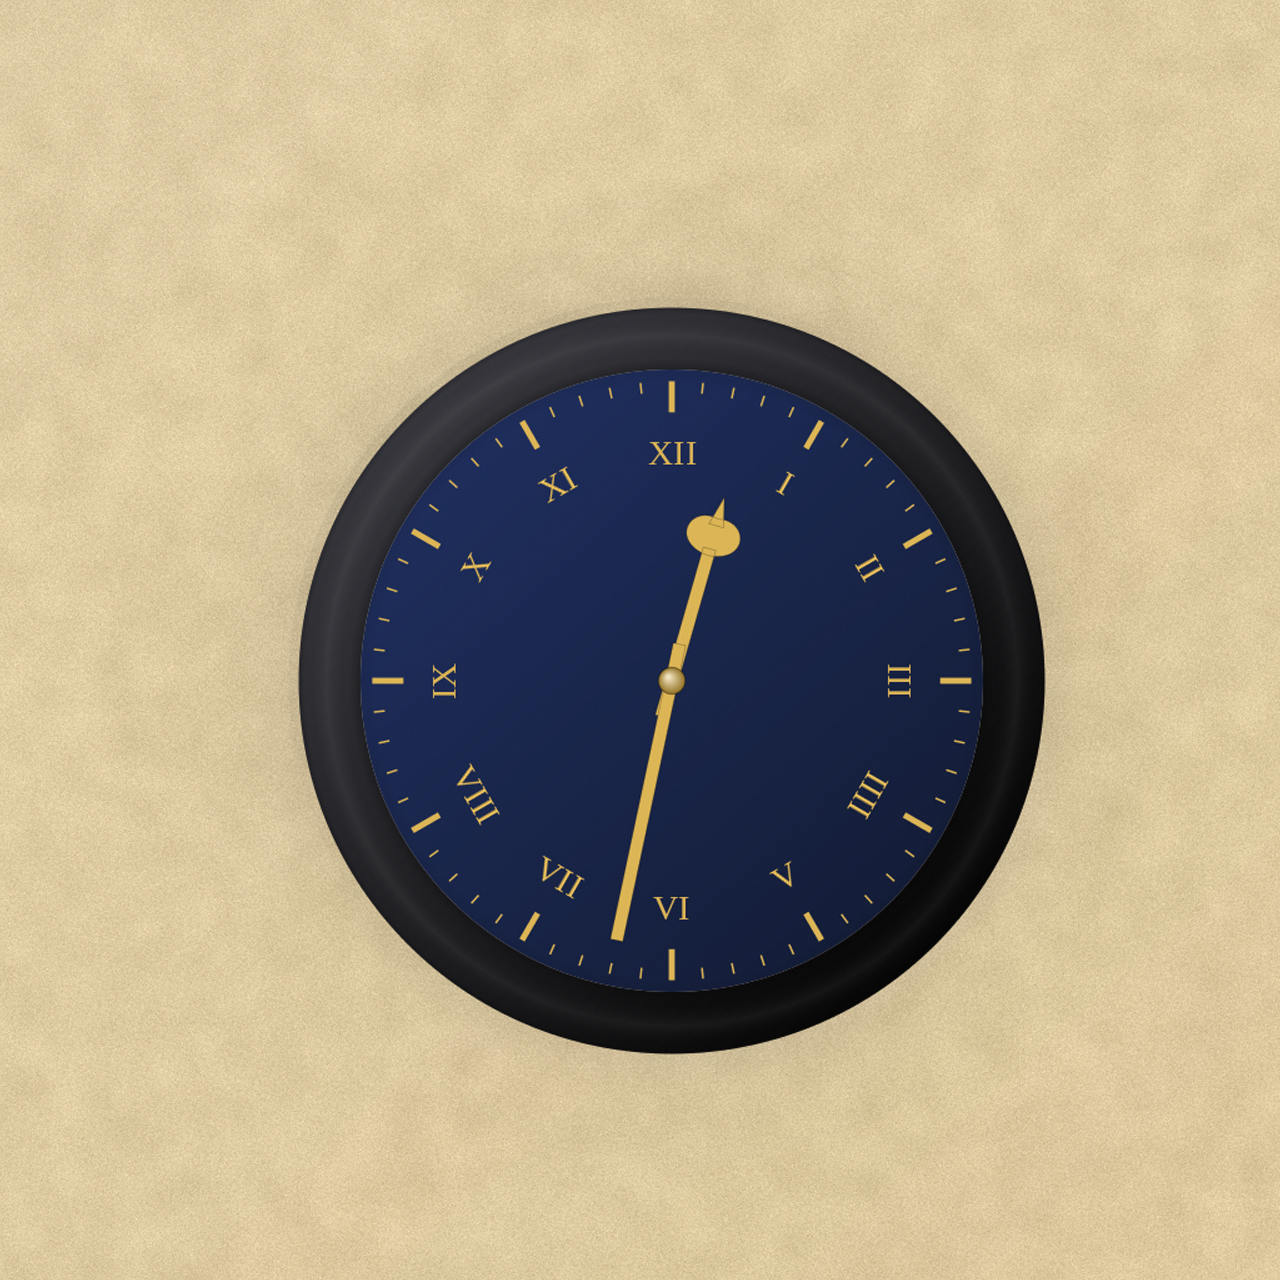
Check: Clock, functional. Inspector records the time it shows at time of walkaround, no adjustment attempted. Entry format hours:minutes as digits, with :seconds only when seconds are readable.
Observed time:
12:32
